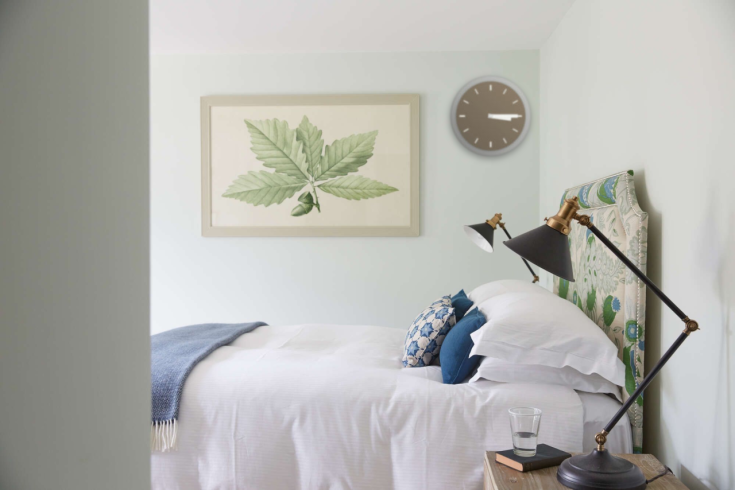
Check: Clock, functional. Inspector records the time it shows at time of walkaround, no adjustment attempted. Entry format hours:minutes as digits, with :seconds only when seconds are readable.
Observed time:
3:15
